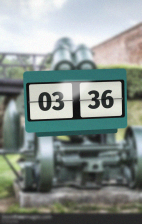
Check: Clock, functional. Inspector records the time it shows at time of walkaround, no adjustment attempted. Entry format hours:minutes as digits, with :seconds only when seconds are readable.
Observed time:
3:36
